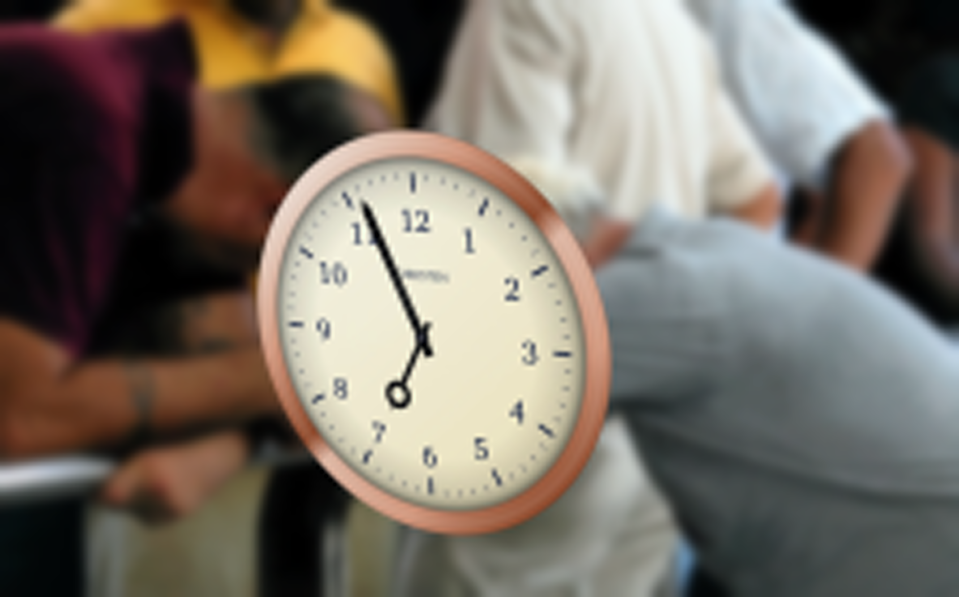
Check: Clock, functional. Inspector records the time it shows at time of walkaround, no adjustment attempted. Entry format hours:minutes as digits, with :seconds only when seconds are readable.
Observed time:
6:56
